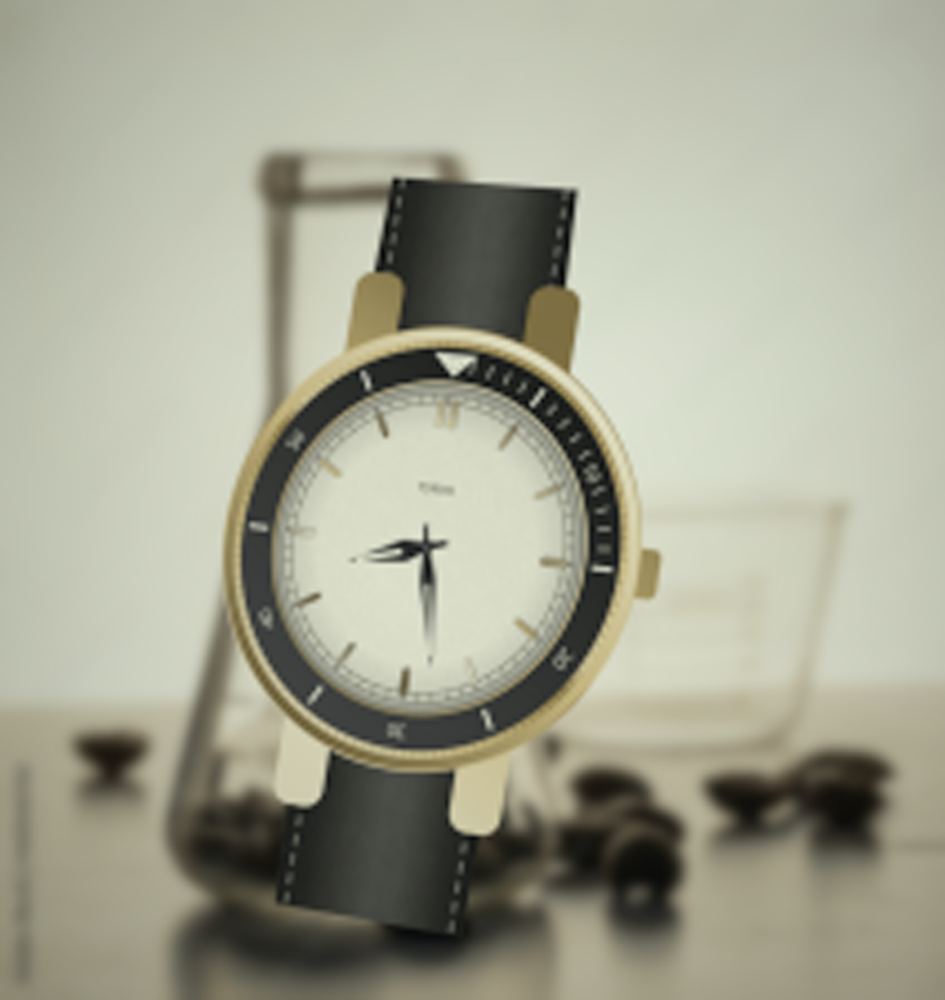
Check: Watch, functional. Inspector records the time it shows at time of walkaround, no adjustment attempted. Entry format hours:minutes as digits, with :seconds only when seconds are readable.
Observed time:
8:28
